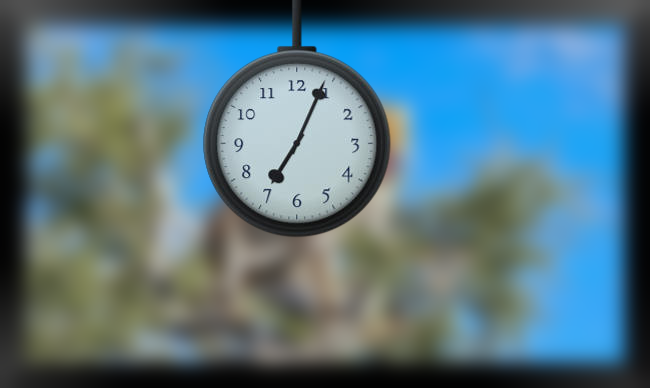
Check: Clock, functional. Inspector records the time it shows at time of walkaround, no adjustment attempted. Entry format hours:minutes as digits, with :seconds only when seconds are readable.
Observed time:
7:04
